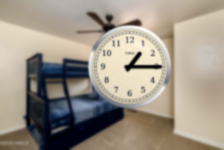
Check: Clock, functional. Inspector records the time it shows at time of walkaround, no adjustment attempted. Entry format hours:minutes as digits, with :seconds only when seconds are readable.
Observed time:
1:15
